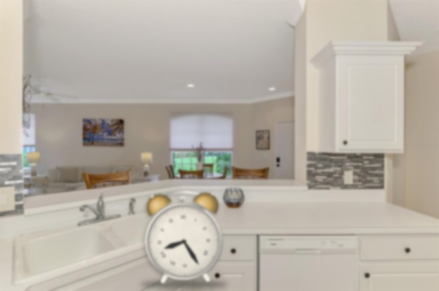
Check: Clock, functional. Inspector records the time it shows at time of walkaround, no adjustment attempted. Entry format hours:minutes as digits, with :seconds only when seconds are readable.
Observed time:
8:25
